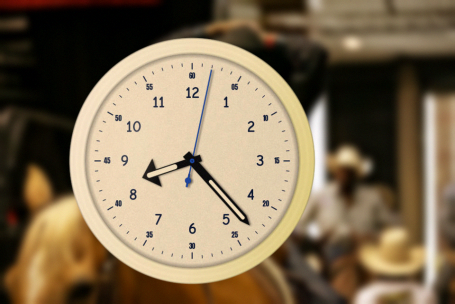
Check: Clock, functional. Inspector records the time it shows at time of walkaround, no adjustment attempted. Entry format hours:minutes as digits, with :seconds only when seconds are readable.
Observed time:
8:23:02
